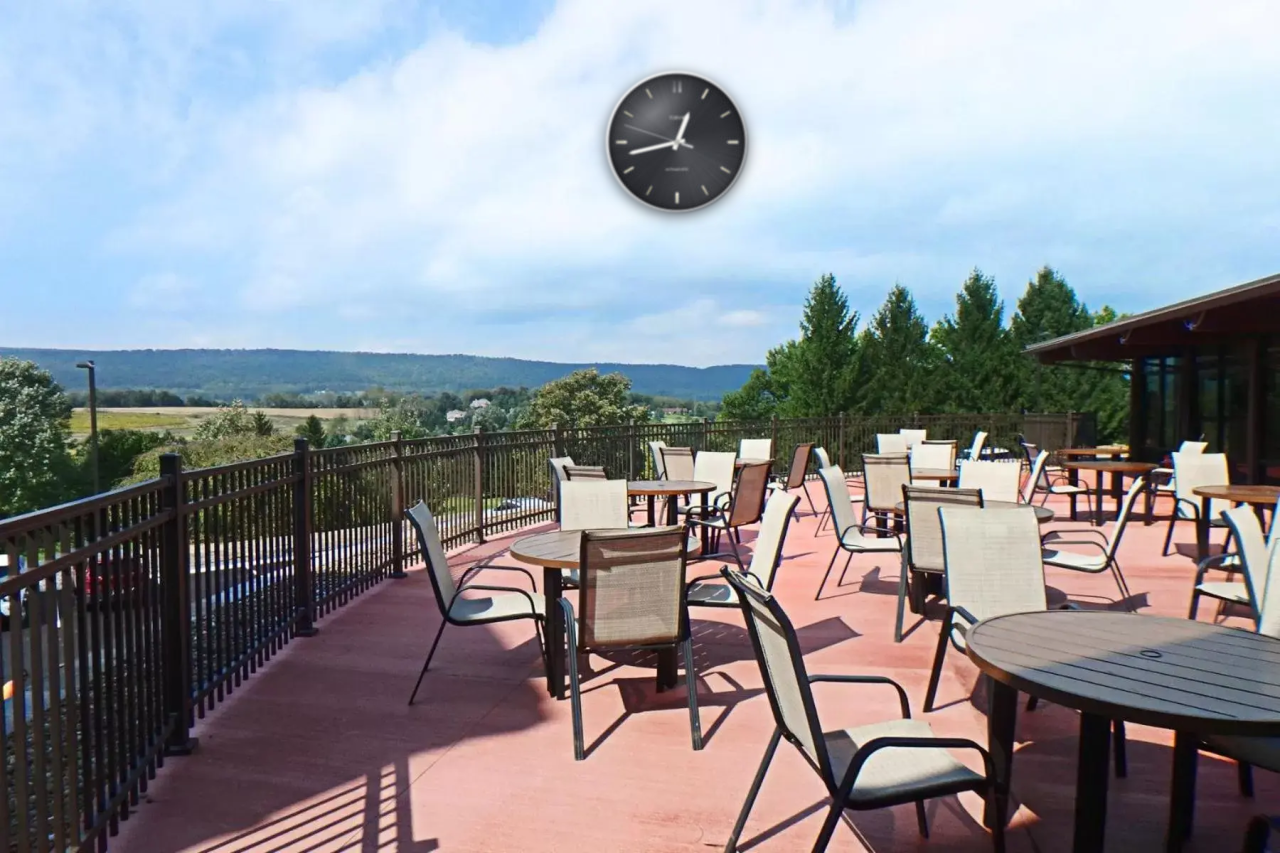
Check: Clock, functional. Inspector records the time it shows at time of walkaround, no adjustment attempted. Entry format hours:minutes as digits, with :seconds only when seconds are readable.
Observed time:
12:42:48
